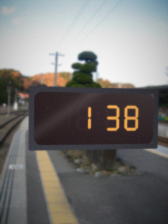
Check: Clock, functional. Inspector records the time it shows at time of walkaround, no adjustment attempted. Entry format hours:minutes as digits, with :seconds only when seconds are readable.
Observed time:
1:38
